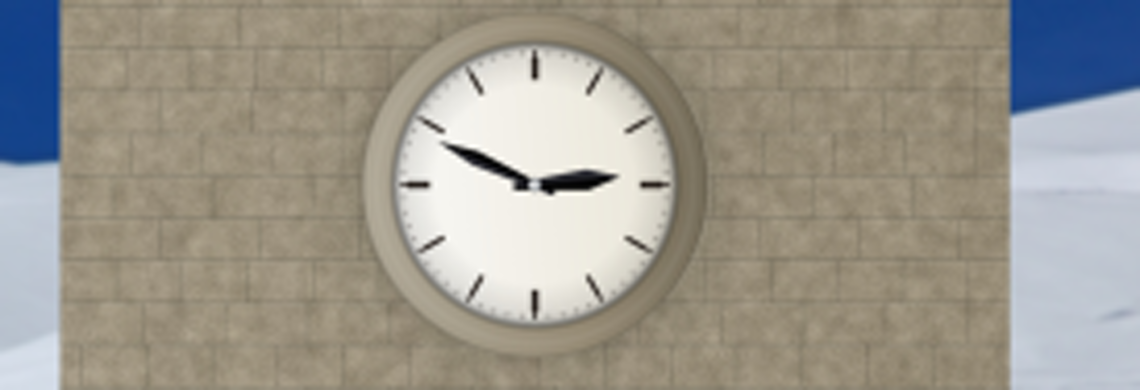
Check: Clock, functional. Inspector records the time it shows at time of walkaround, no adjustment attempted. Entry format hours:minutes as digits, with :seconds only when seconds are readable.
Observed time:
2:49
